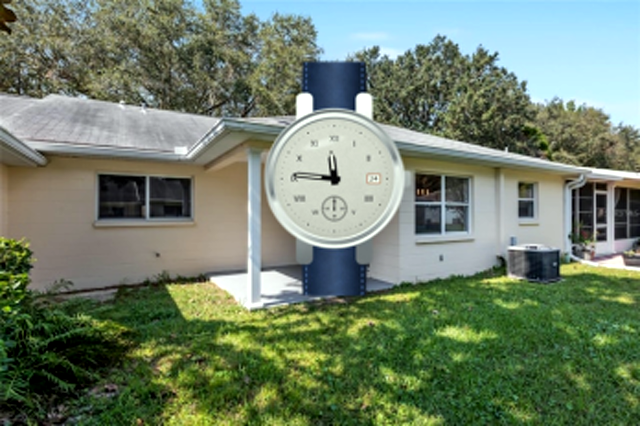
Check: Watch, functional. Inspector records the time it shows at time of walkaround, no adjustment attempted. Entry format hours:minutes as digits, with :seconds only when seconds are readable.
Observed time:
11:46
